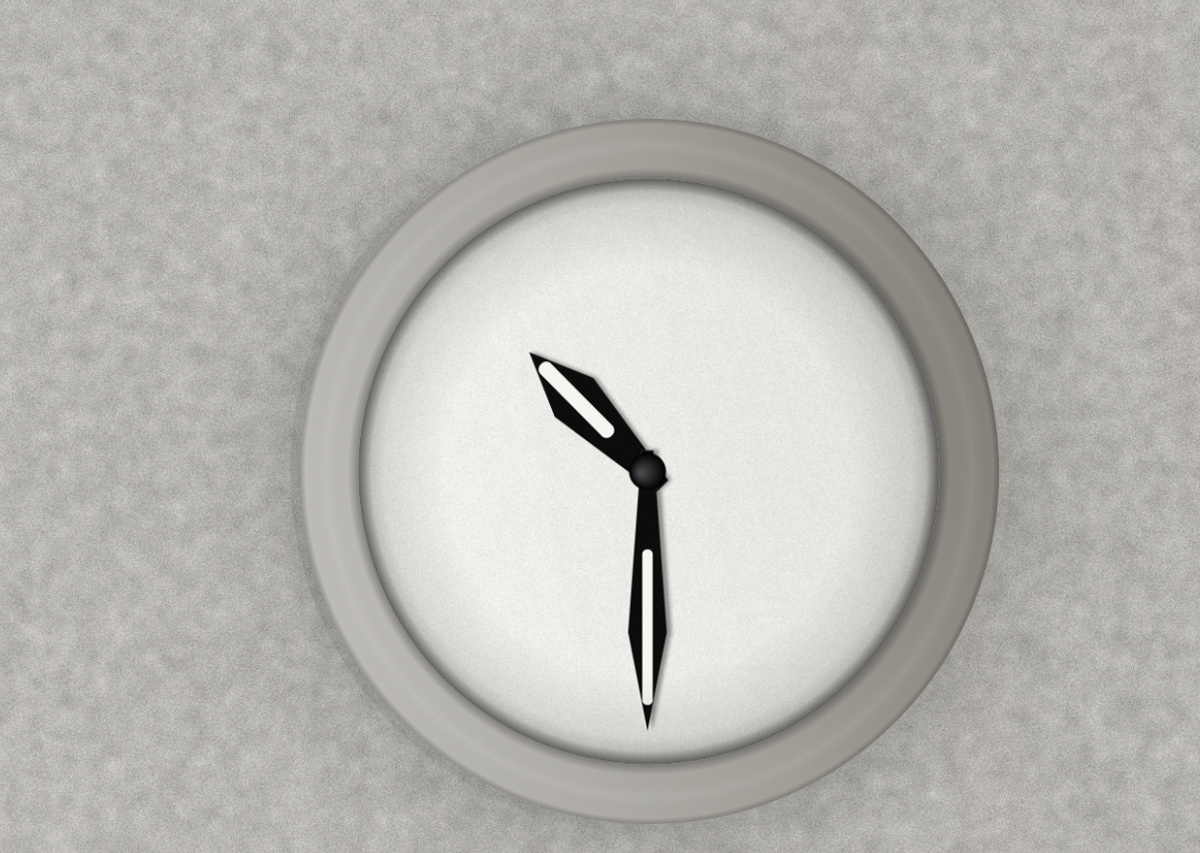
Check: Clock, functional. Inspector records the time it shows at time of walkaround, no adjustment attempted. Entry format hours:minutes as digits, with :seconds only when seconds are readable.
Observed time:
10:30
